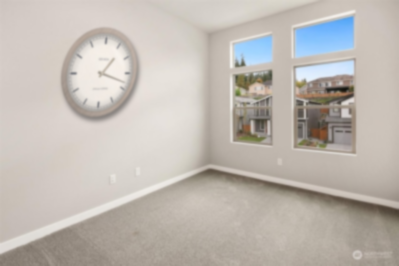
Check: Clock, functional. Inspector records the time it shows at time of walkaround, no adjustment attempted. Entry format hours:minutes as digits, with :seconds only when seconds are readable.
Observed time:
1:18
